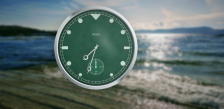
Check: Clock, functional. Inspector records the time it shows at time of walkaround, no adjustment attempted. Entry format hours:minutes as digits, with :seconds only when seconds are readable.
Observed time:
7:33
